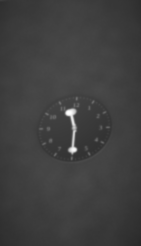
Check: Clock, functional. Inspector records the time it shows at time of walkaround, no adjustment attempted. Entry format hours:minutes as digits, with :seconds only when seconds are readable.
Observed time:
11:30
